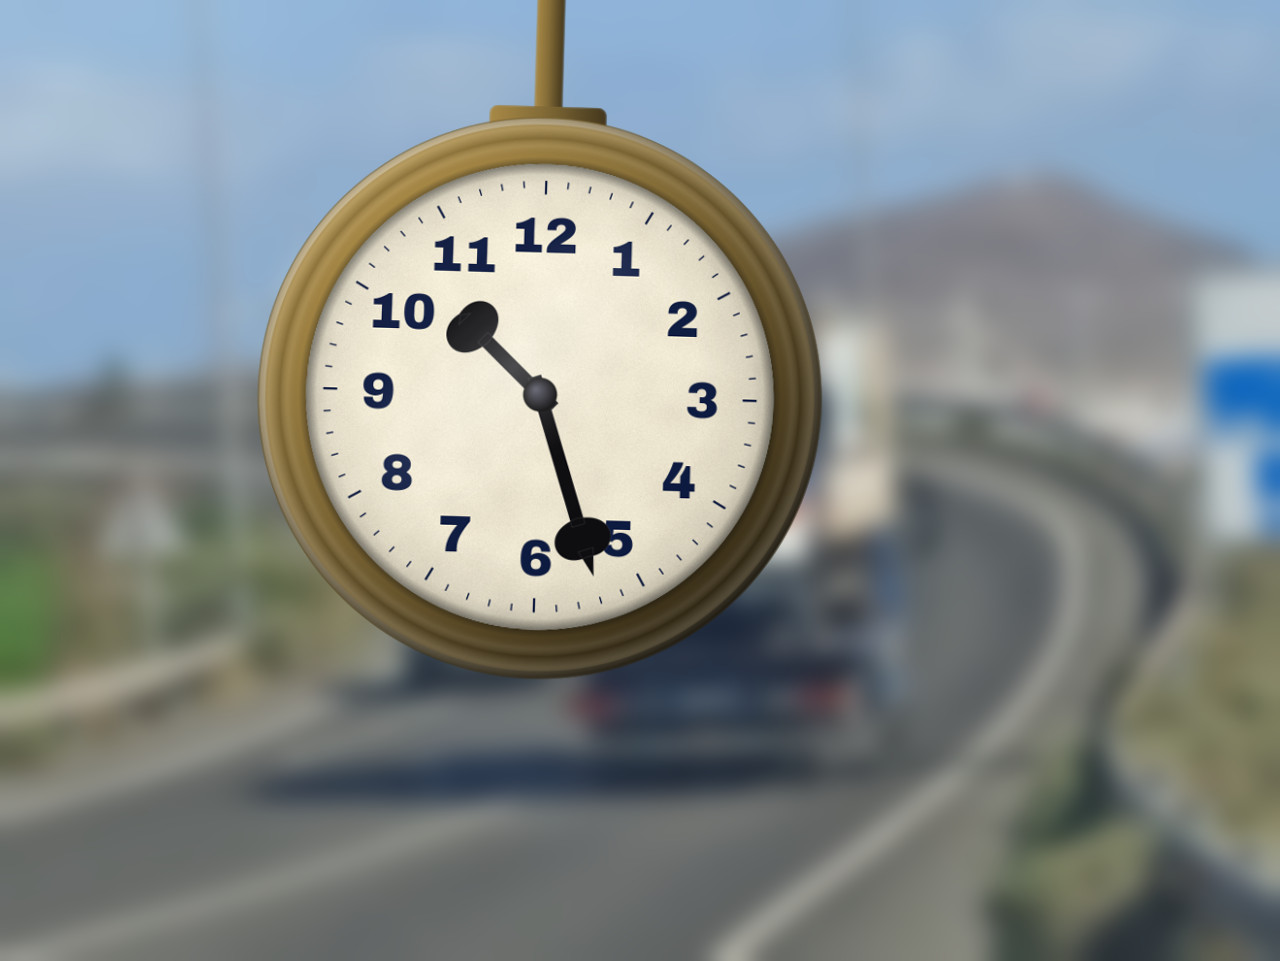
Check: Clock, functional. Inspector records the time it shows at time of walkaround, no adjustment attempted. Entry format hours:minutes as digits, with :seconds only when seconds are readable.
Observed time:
10:27
